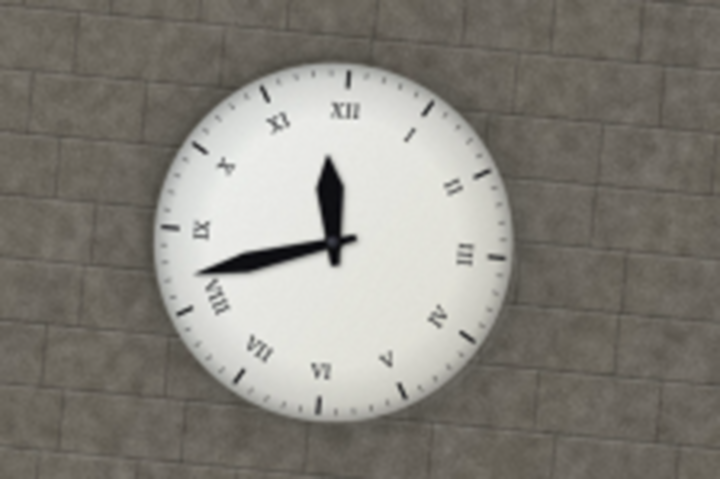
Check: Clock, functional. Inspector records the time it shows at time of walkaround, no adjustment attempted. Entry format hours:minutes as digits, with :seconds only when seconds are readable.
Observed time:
11:42
